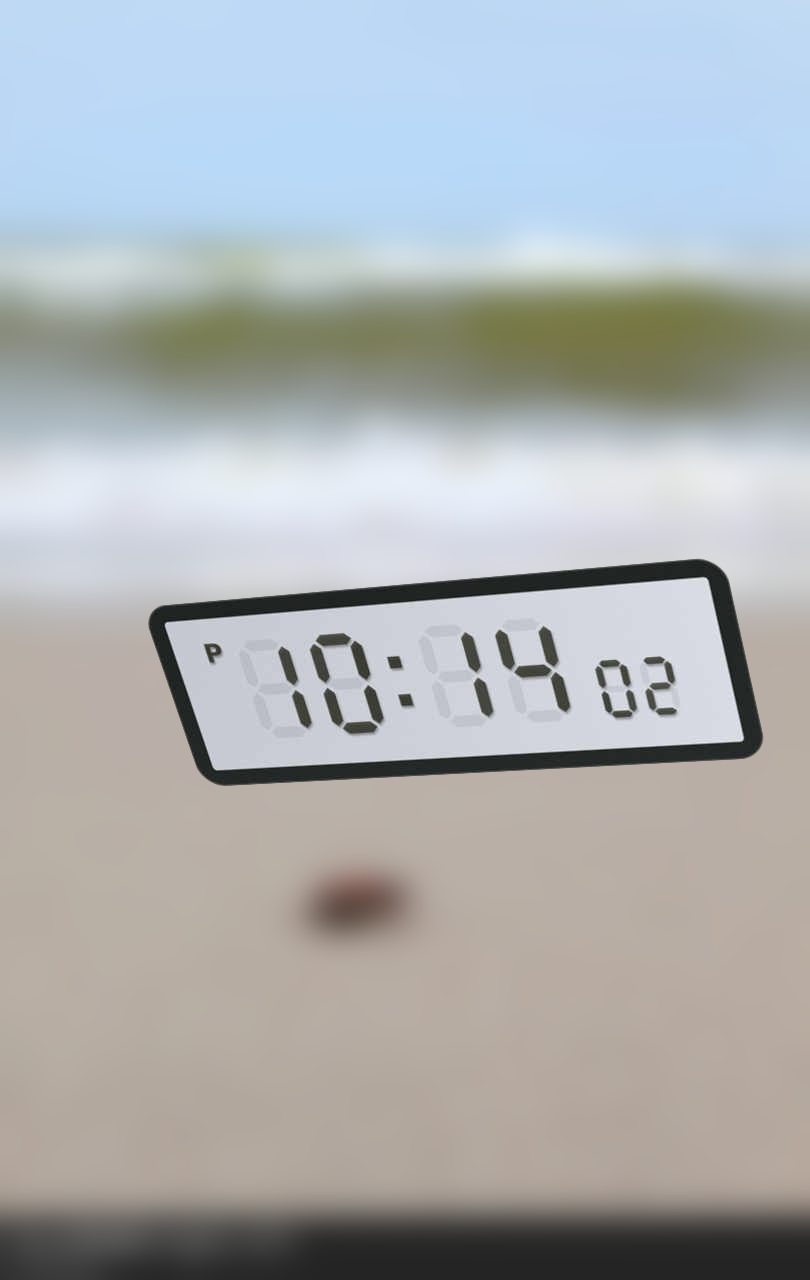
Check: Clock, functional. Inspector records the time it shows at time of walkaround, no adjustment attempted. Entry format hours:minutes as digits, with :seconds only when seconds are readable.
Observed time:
10:14:02
